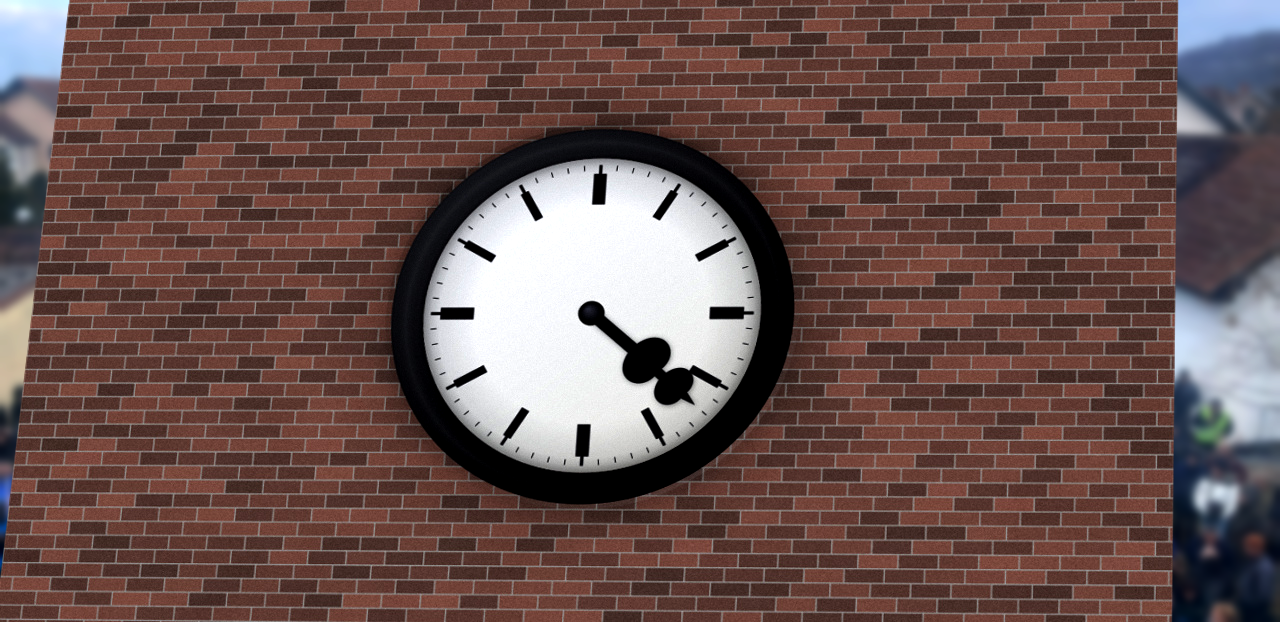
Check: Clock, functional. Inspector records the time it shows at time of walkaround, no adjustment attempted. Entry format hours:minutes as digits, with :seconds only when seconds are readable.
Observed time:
4:22
